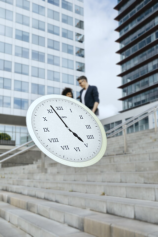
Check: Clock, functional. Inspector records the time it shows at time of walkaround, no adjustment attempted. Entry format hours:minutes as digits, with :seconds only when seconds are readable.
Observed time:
4:57
